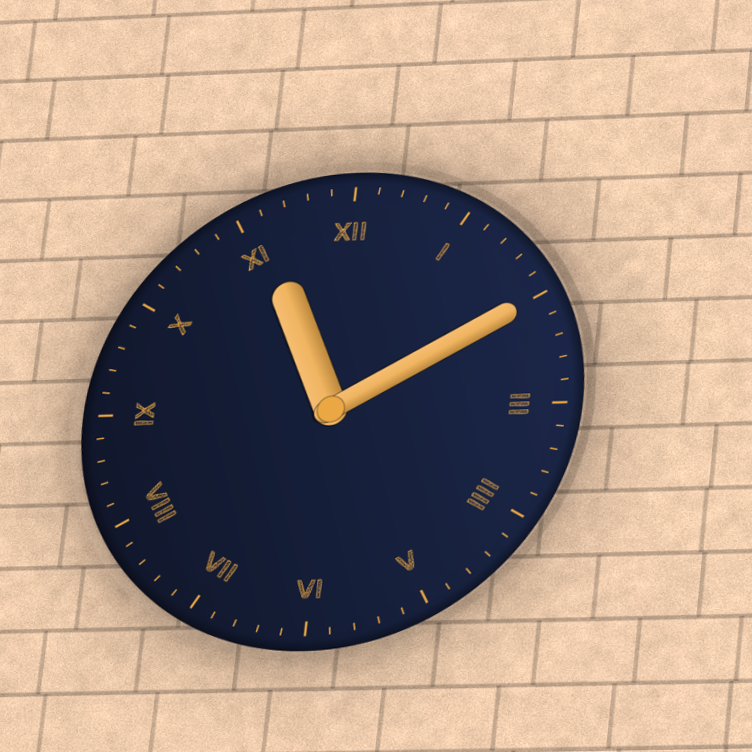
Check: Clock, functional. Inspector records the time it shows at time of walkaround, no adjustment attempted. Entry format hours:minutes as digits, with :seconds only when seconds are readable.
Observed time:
11:10
